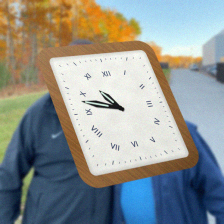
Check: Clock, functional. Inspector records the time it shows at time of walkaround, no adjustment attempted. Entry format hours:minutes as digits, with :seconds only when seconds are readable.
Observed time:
10:48
